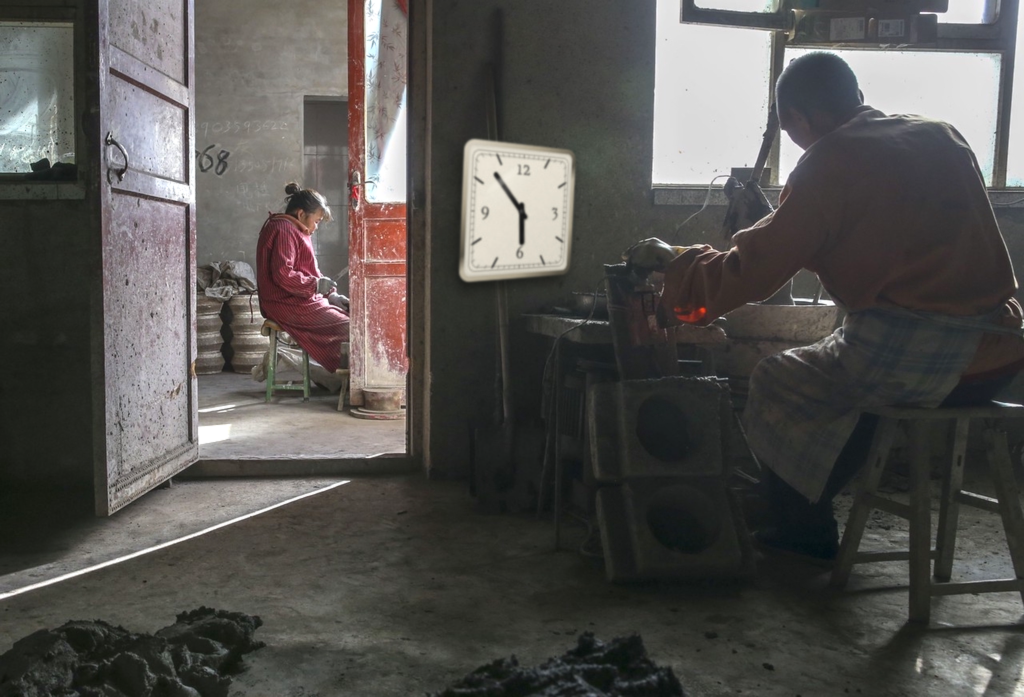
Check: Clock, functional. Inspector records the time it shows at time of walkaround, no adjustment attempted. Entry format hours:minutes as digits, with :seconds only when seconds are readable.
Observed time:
5:53
